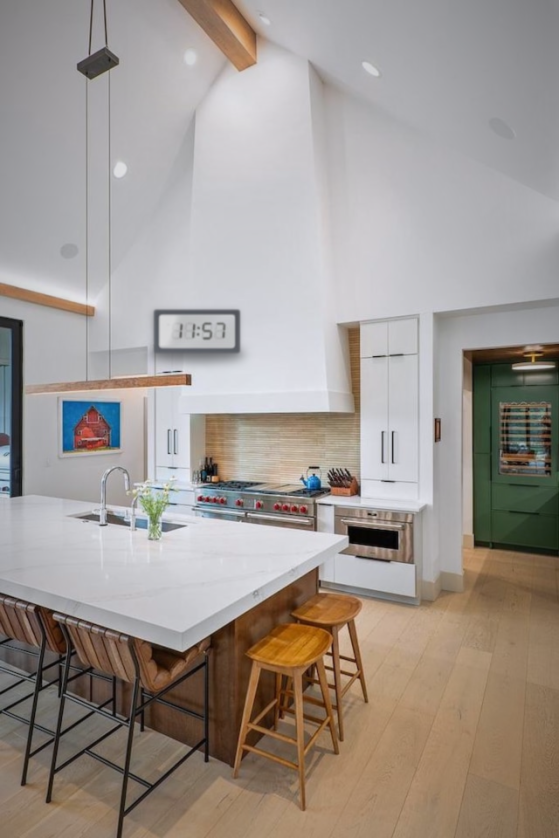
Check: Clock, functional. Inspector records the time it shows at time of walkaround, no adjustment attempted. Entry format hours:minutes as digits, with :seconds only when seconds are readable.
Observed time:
11:57
